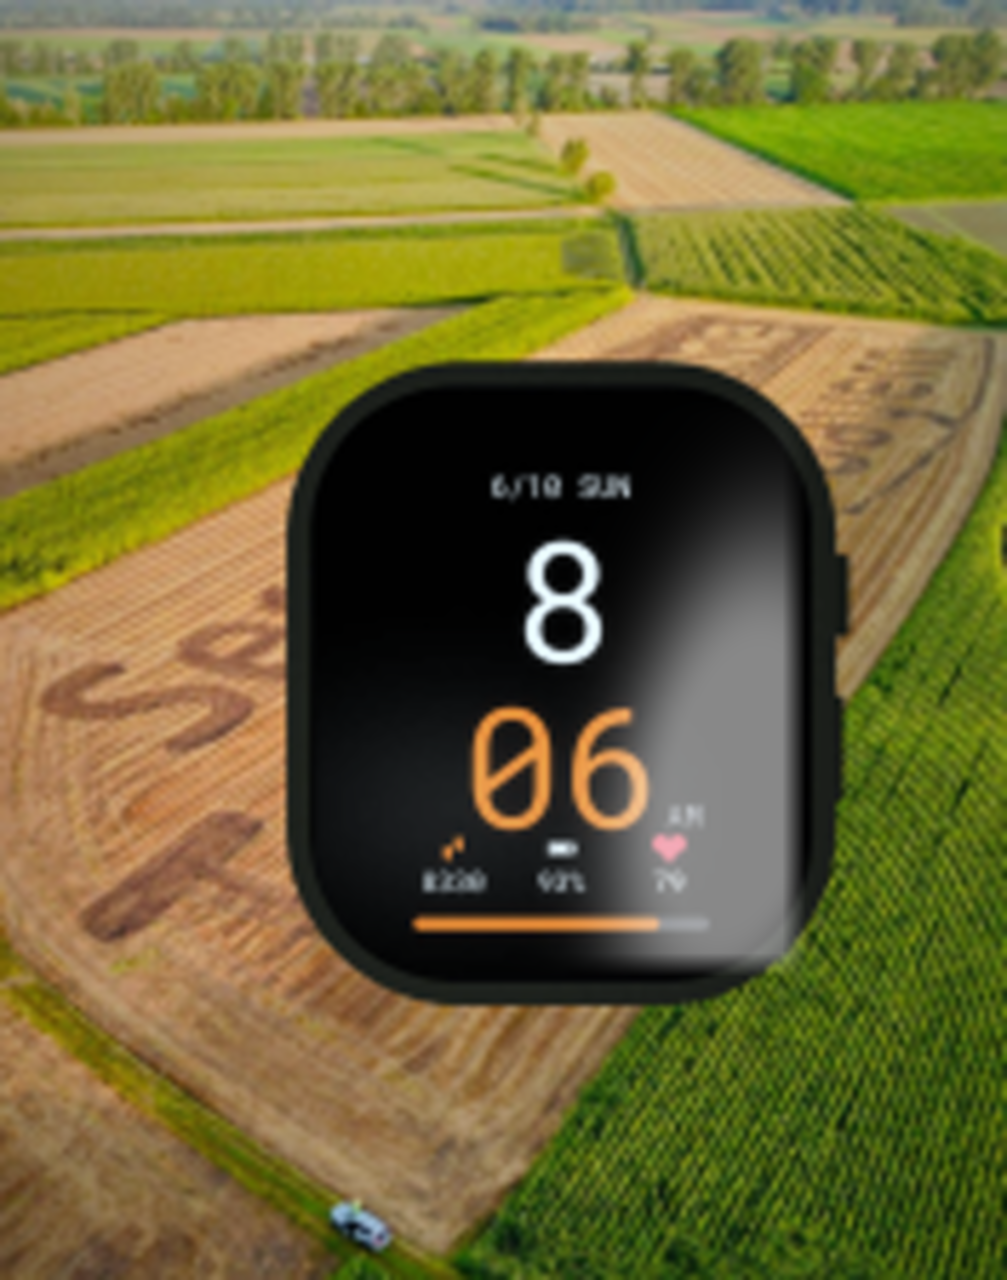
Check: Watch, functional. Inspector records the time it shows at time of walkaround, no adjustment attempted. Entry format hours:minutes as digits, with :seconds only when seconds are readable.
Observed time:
8:06
